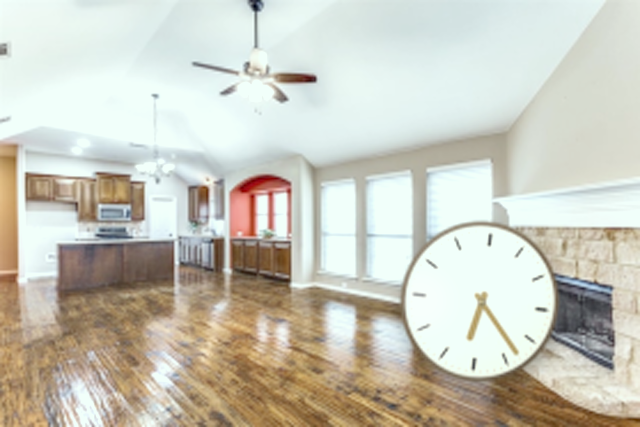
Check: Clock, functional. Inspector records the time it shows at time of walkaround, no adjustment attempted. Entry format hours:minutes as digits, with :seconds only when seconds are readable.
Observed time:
6:23
